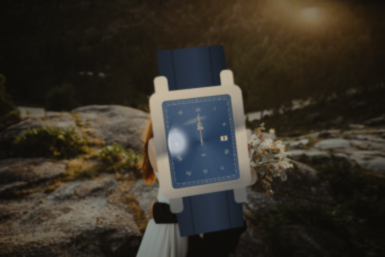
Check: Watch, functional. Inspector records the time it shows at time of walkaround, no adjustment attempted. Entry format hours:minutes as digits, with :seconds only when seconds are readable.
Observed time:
12:00
